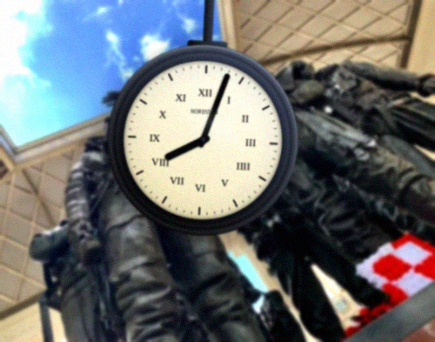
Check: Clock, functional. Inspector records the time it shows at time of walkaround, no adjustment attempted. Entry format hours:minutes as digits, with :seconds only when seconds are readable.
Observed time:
8:03
